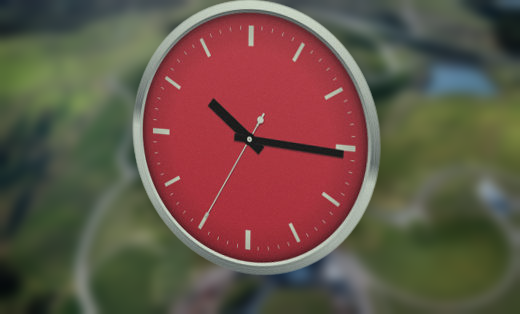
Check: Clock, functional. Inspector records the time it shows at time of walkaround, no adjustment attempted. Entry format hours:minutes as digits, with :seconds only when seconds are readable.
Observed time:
10:15:35
